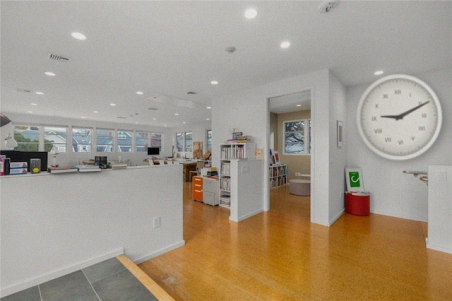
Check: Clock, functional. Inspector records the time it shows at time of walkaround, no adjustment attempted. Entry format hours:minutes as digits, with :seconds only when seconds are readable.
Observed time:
9:11
